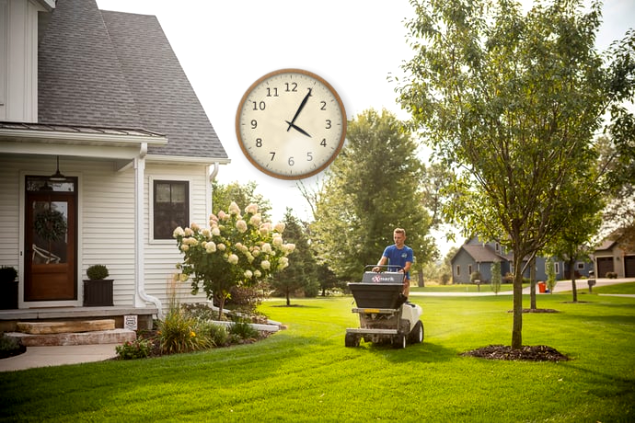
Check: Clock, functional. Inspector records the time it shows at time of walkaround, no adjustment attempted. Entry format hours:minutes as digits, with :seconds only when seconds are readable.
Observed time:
4:05
